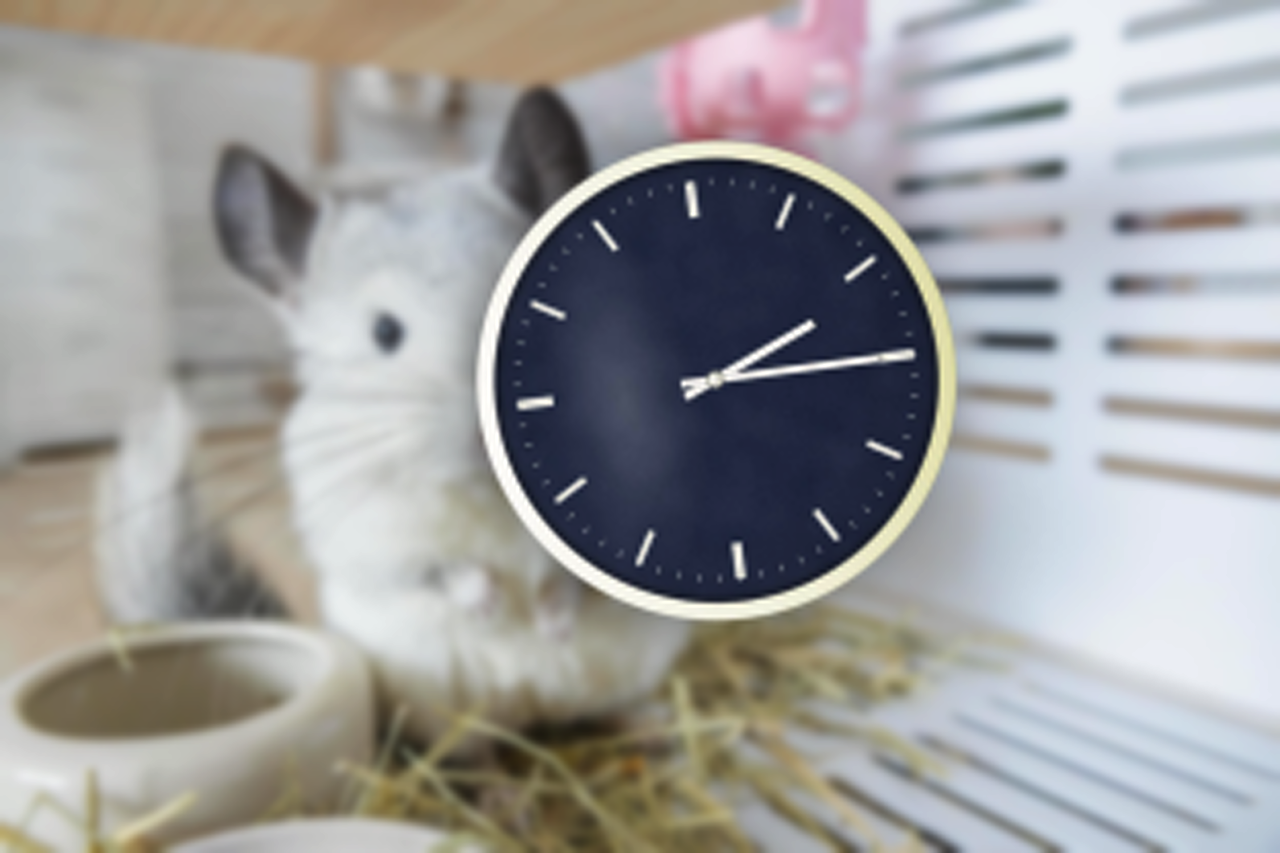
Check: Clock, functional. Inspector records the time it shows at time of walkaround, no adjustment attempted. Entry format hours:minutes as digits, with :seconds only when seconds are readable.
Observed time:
2:15
